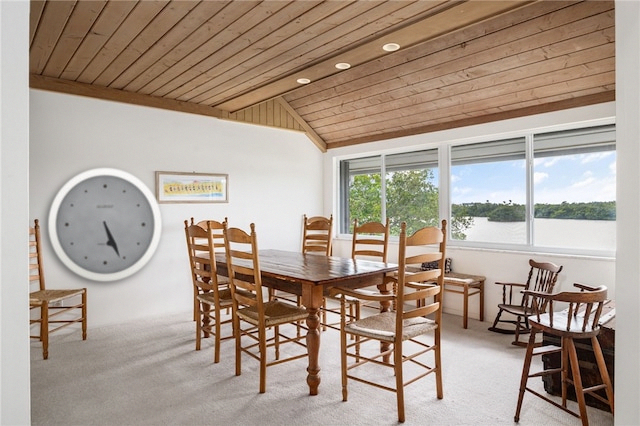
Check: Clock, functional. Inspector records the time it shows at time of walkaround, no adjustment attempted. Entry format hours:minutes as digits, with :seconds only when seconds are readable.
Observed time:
5:26
